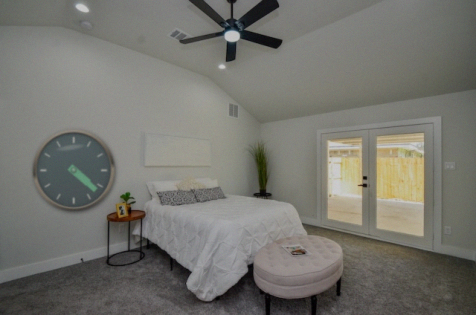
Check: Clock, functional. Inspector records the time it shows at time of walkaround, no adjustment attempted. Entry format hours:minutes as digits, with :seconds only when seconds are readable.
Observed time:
4:22
